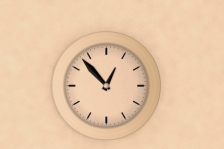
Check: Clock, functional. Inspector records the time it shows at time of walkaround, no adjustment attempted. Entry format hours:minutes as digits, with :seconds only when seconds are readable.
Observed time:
12:53
